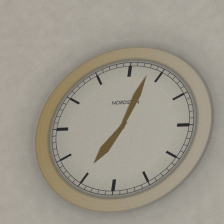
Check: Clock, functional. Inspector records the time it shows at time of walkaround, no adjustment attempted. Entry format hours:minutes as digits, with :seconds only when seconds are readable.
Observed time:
7:03
